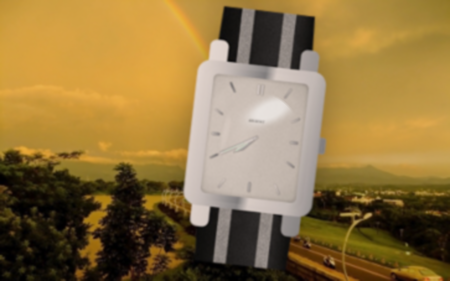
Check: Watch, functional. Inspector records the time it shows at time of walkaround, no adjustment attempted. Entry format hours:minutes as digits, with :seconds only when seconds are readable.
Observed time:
7:40
